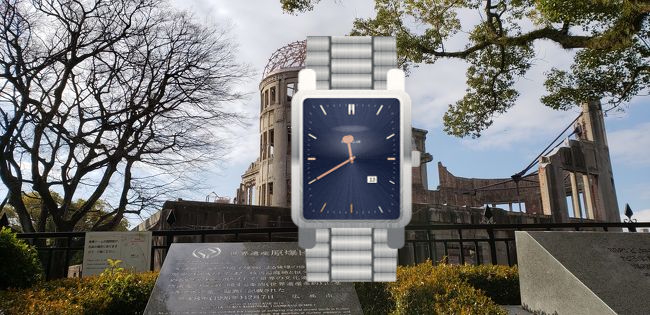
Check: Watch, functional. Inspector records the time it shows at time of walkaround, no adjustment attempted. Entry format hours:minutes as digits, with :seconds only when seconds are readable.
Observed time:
11:40
